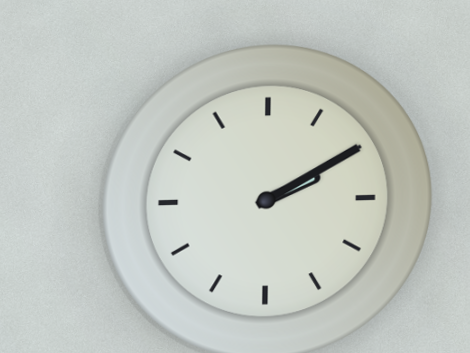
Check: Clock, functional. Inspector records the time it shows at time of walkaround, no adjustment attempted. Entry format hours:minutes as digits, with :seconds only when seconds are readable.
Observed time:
2:10
